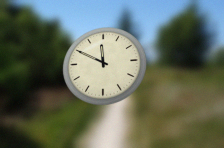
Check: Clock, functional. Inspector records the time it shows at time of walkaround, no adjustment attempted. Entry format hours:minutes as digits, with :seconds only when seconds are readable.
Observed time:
11:50
